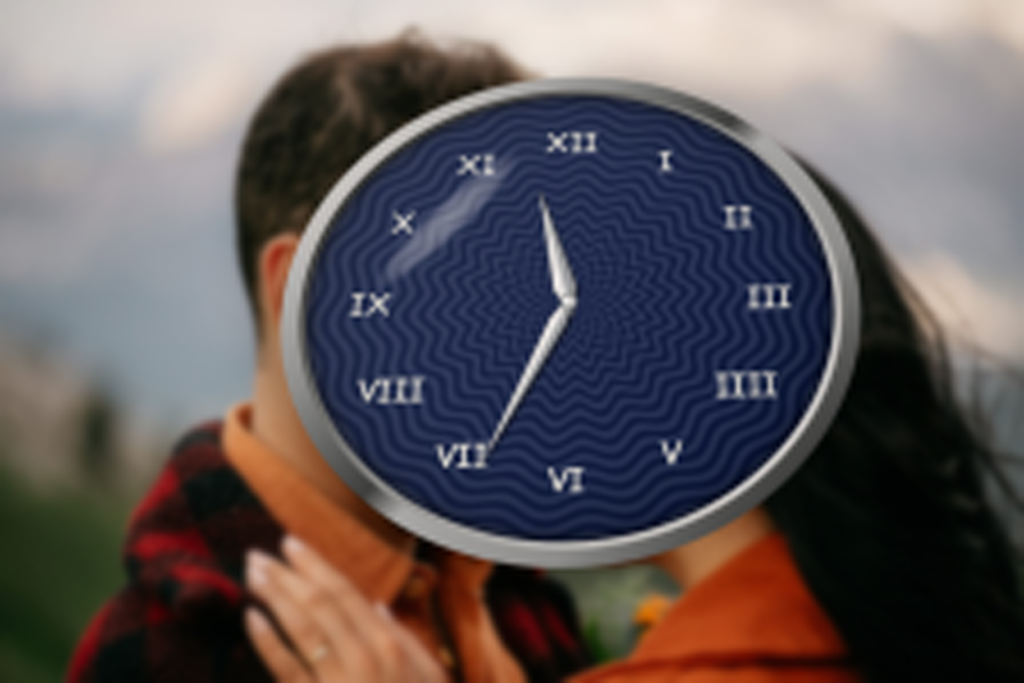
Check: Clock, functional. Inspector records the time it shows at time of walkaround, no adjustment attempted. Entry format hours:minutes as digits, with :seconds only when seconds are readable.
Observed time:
11:34
